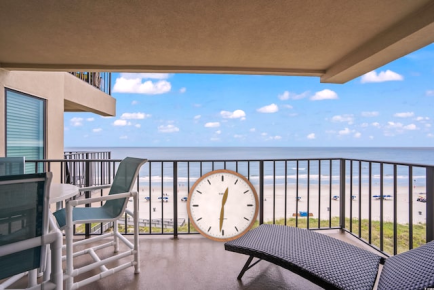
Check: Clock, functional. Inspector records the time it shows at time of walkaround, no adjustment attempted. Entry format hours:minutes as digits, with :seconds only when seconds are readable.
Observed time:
12:31
